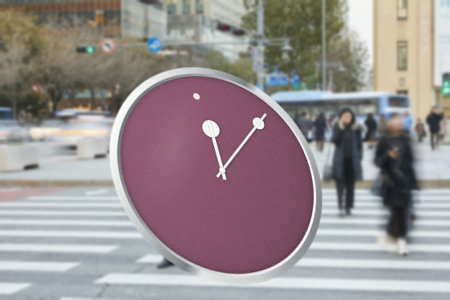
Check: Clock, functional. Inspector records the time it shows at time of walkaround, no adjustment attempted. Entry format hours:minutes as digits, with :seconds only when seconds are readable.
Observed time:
12:09
